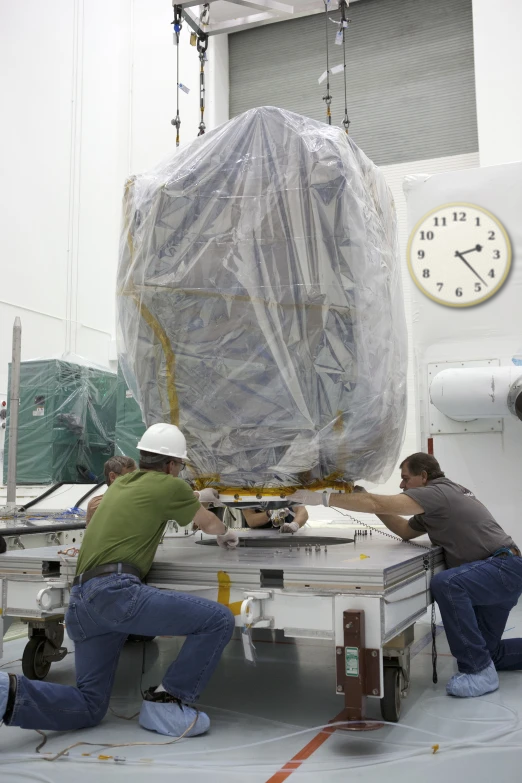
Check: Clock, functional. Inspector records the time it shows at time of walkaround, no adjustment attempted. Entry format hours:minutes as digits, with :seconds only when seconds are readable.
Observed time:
2:23
